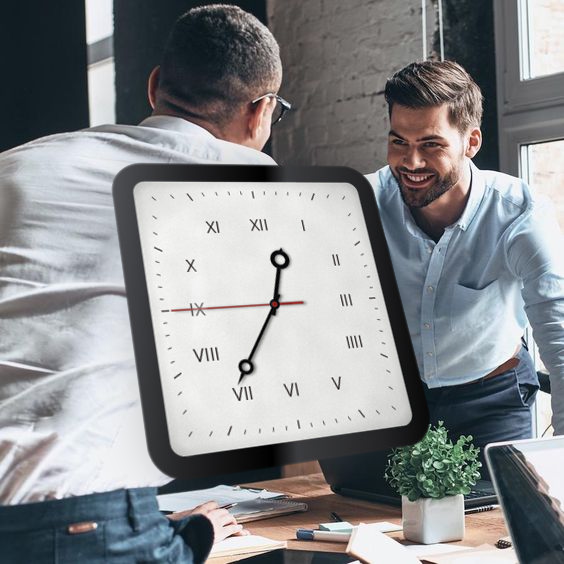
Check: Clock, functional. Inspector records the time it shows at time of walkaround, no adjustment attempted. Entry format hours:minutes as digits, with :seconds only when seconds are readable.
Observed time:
12:35:45
